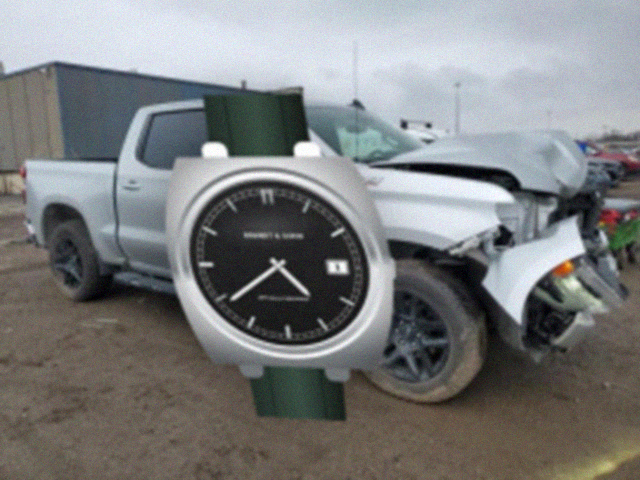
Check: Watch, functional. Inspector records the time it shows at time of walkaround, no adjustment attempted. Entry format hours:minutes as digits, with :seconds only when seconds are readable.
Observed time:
4:39
